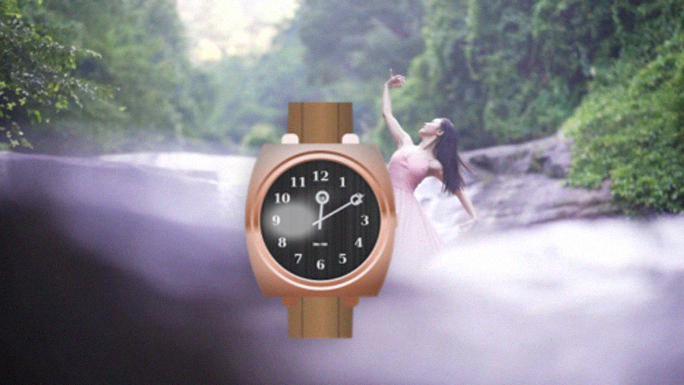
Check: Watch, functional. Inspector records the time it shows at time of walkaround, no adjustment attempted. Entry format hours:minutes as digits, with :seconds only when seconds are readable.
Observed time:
12:10
